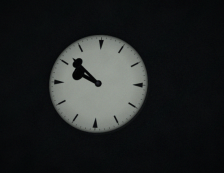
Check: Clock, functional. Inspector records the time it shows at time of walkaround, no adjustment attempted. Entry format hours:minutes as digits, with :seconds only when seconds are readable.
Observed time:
9:52
